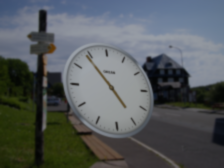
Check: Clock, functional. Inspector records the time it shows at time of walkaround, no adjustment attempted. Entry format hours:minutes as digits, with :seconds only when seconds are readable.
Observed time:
4:54
